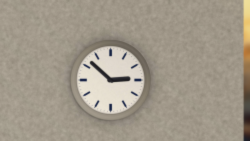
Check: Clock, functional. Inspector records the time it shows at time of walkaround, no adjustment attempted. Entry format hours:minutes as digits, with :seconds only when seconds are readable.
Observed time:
2:52
